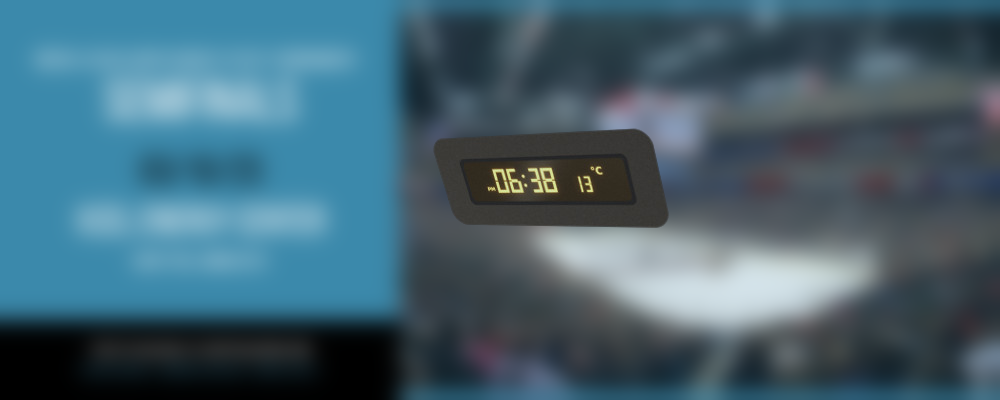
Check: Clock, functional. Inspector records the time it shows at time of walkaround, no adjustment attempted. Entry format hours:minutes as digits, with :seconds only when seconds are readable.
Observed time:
6:38
